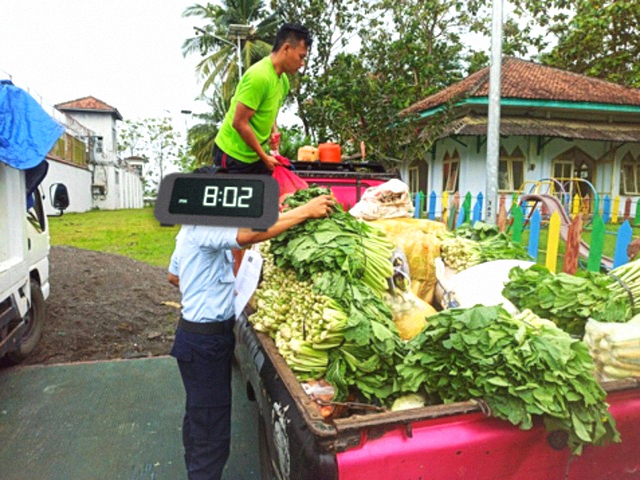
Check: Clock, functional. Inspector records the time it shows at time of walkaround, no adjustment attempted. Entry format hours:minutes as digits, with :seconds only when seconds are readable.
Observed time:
8:02
